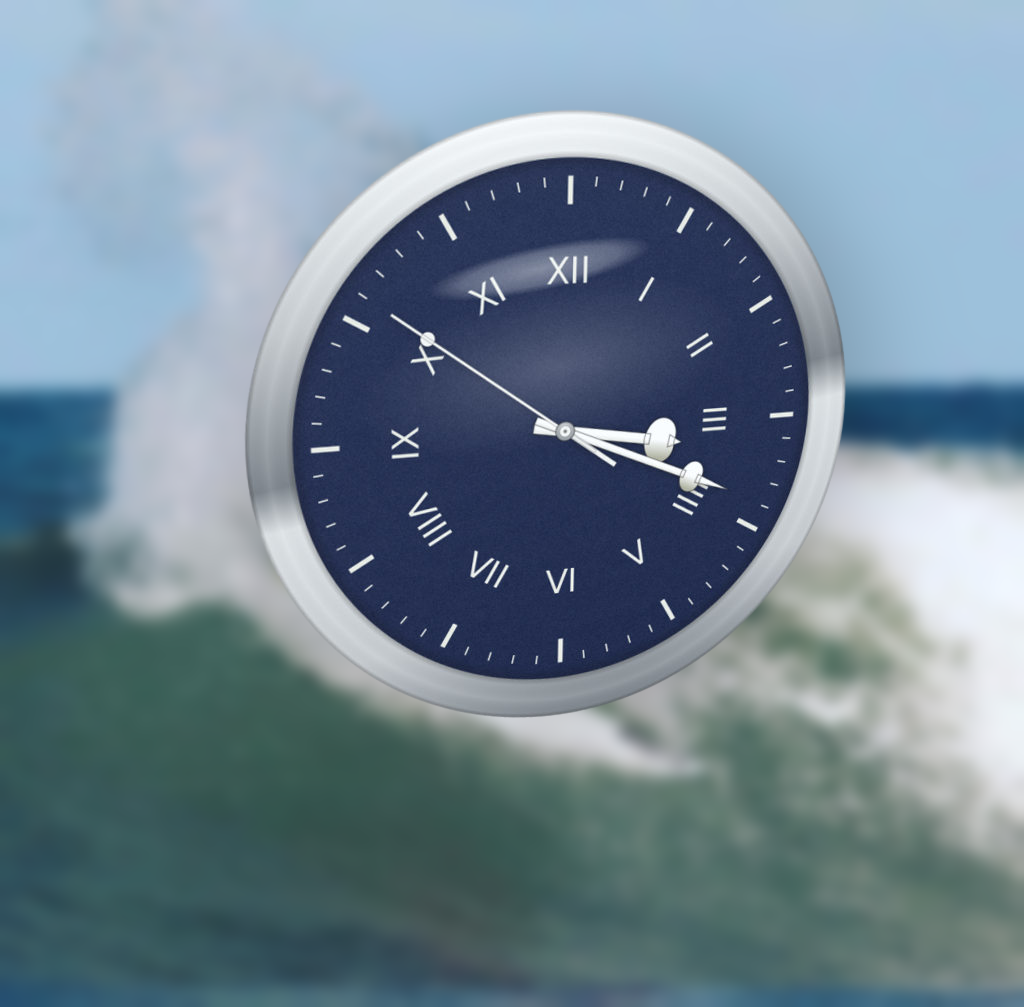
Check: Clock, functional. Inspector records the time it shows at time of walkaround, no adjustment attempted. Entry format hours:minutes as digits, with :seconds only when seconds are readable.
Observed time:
3:18:51
